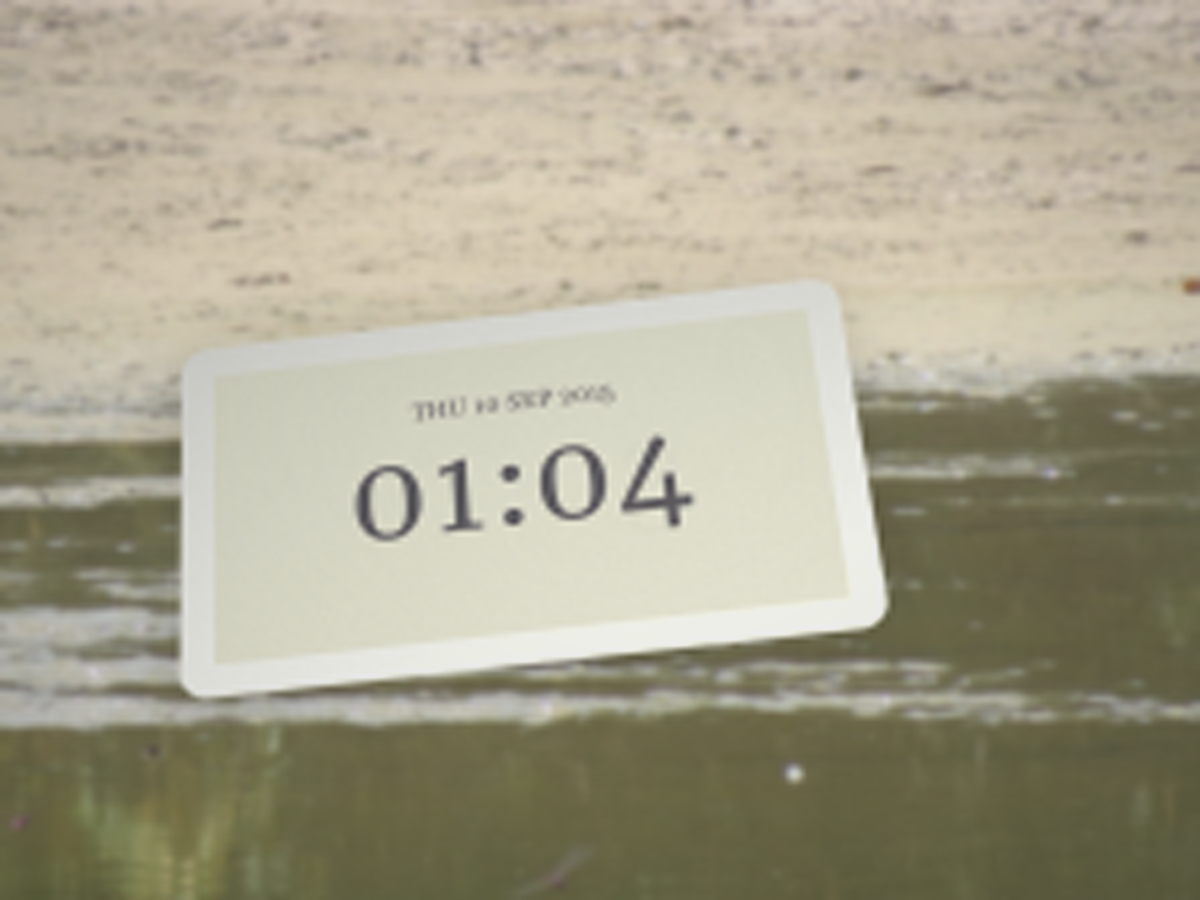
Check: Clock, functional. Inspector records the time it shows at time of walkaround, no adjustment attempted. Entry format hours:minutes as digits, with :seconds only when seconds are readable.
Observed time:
1:04
